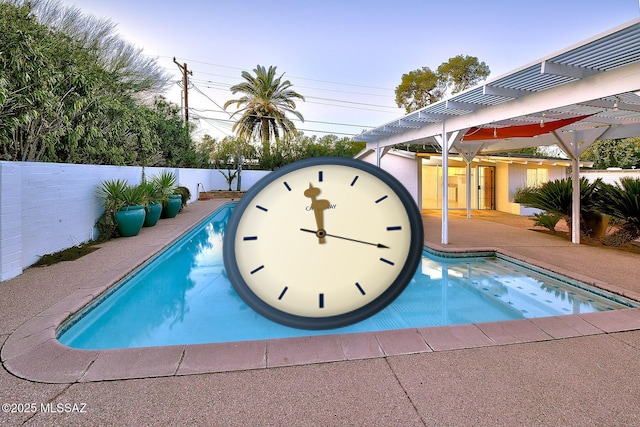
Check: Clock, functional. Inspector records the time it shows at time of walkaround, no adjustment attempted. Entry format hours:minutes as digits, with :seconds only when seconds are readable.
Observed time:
11:58:18
